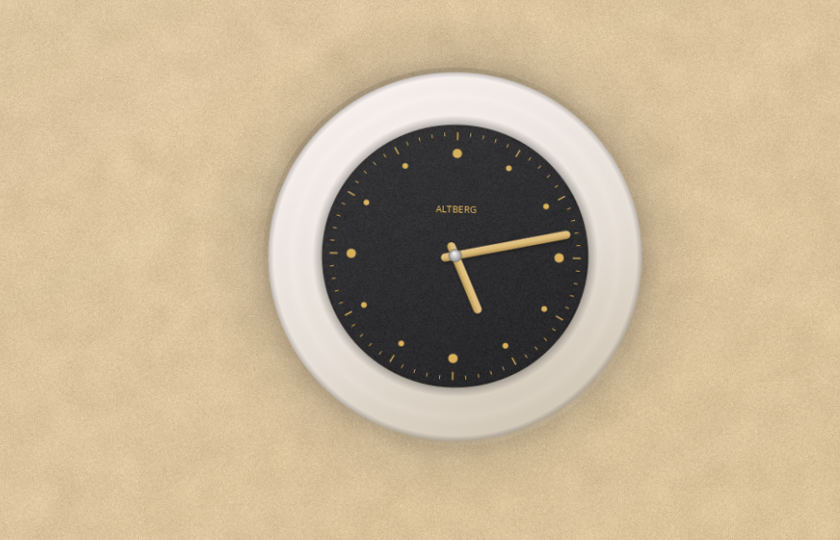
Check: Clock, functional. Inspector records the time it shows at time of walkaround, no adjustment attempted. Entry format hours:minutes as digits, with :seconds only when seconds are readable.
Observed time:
5:13
